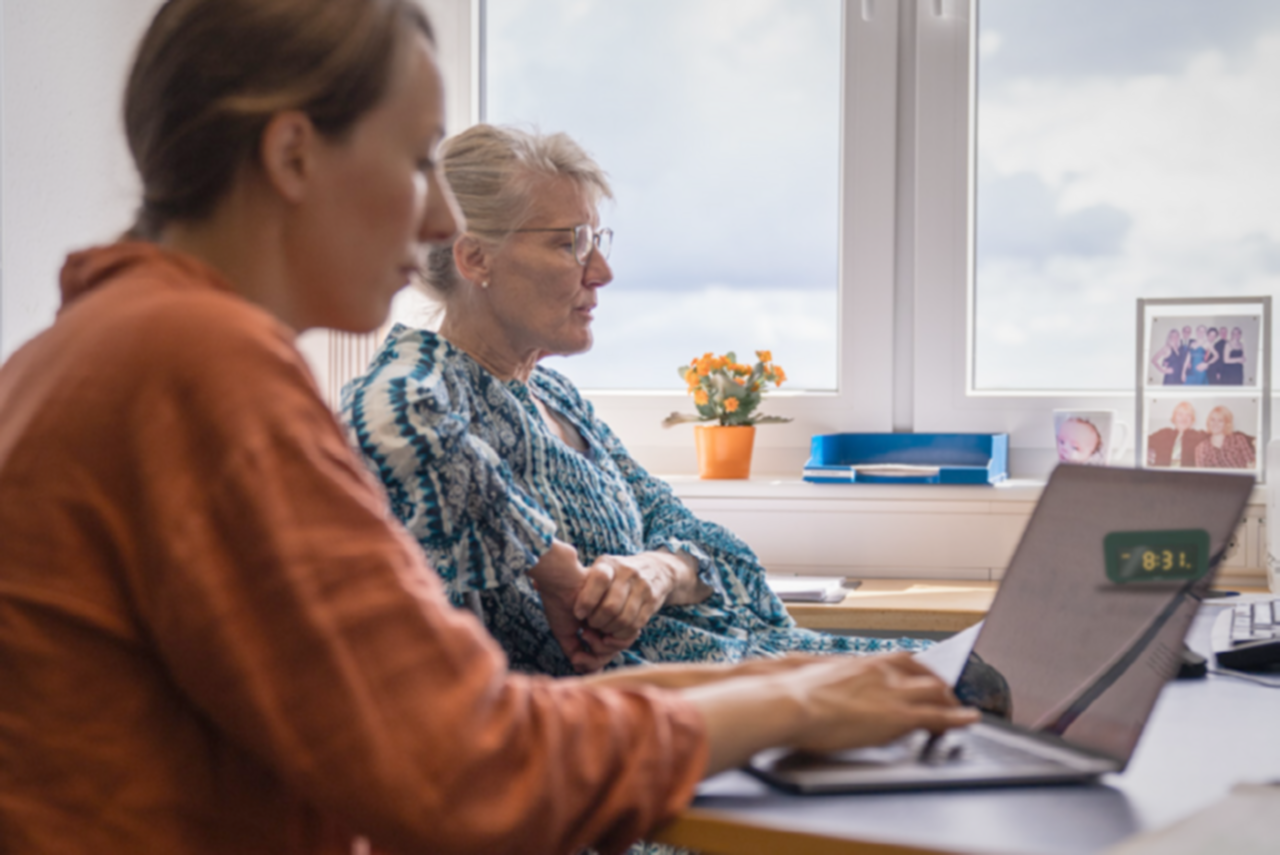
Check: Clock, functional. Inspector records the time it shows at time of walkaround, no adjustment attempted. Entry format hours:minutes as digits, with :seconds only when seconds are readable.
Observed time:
8:31
